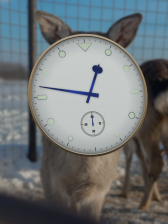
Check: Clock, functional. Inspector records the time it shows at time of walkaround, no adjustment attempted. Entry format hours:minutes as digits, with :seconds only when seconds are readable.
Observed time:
12:47
